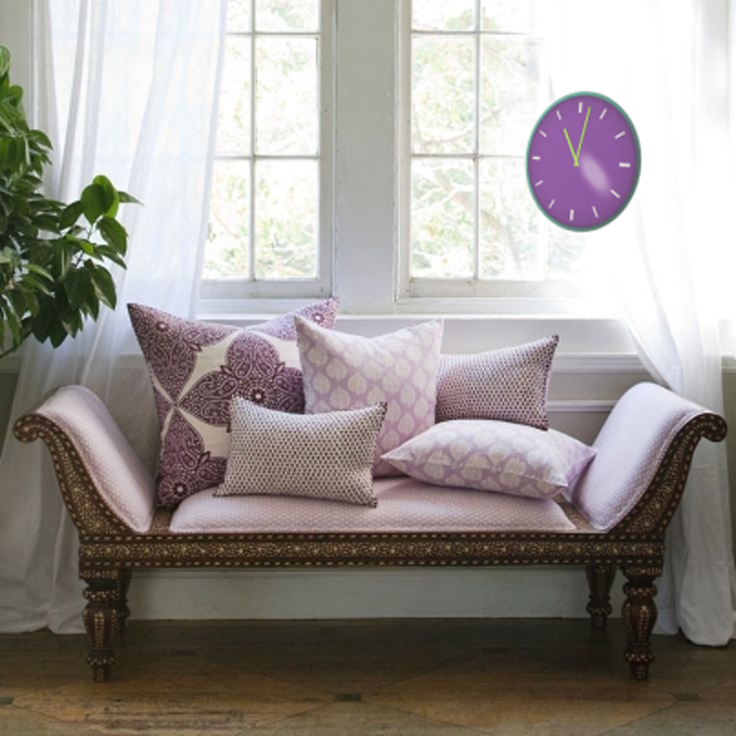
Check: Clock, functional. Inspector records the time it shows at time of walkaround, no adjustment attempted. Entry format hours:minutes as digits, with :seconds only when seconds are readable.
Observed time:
11:02
